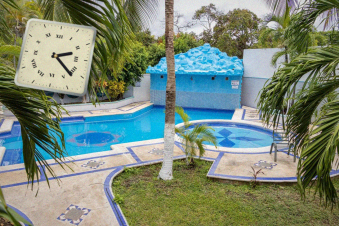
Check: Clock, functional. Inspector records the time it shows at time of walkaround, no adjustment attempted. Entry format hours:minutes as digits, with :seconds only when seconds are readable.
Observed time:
2:22
